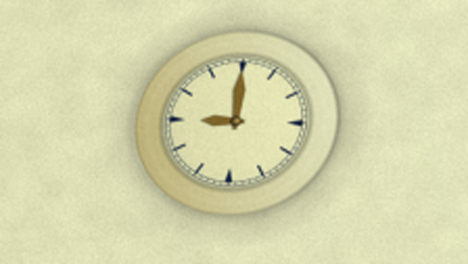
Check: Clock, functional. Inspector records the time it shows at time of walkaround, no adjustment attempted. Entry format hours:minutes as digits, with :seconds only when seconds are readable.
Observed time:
9:00
